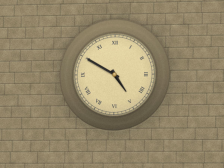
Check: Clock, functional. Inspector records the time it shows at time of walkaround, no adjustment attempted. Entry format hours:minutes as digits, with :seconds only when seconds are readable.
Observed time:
4:50
